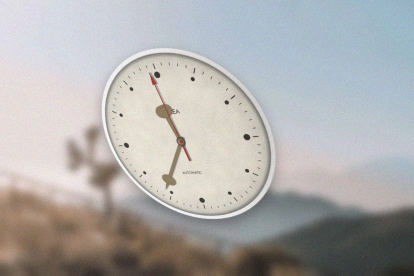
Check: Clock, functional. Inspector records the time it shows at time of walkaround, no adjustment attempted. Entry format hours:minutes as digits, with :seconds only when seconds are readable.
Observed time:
11:35:59
